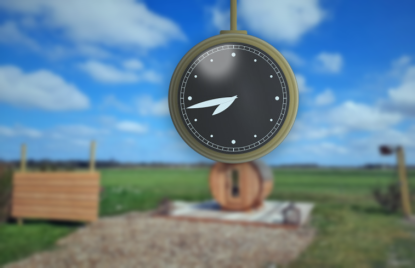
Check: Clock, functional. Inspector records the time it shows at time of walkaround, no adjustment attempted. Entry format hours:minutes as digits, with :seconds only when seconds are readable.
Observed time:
7:43
